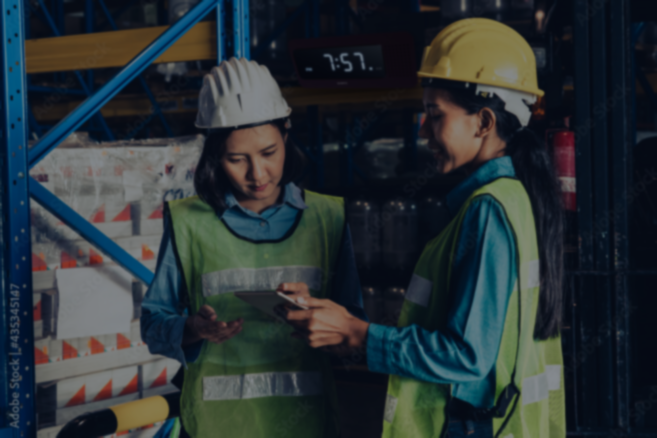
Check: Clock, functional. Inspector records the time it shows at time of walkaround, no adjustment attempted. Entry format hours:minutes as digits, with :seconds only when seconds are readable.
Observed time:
7:57
